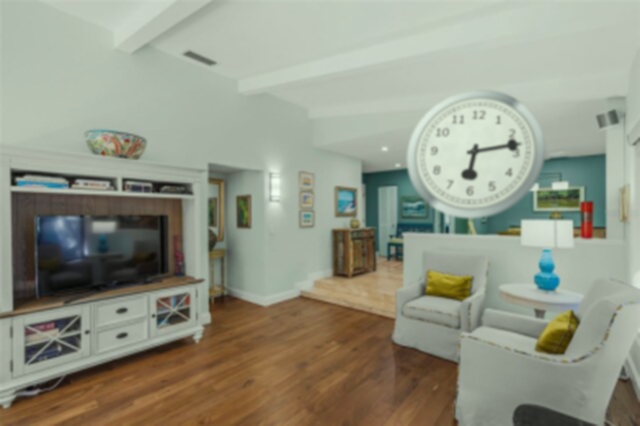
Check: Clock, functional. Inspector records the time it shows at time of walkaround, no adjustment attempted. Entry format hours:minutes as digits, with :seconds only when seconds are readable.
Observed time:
6:13
